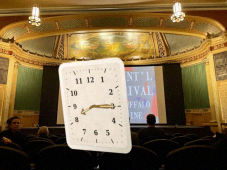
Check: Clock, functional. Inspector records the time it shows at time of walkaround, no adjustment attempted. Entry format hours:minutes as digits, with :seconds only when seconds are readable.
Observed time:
8:15
